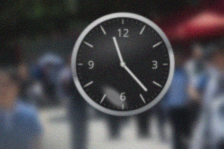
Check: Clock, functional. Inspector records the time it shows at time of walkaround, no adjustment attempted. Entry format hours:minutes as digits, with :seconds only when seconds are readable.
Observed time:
11:23
